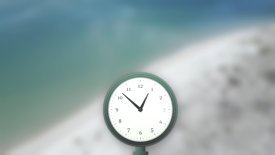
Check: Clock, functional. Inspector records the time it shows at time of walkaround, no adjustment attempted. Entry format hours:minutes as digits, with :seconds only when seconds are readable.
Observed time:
12:52
